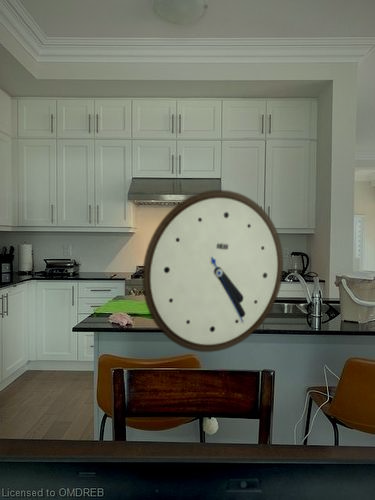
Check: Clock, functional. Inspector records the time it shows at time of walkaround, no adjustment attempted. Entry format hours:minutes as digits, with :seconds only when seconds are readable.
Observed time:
4:23:24
